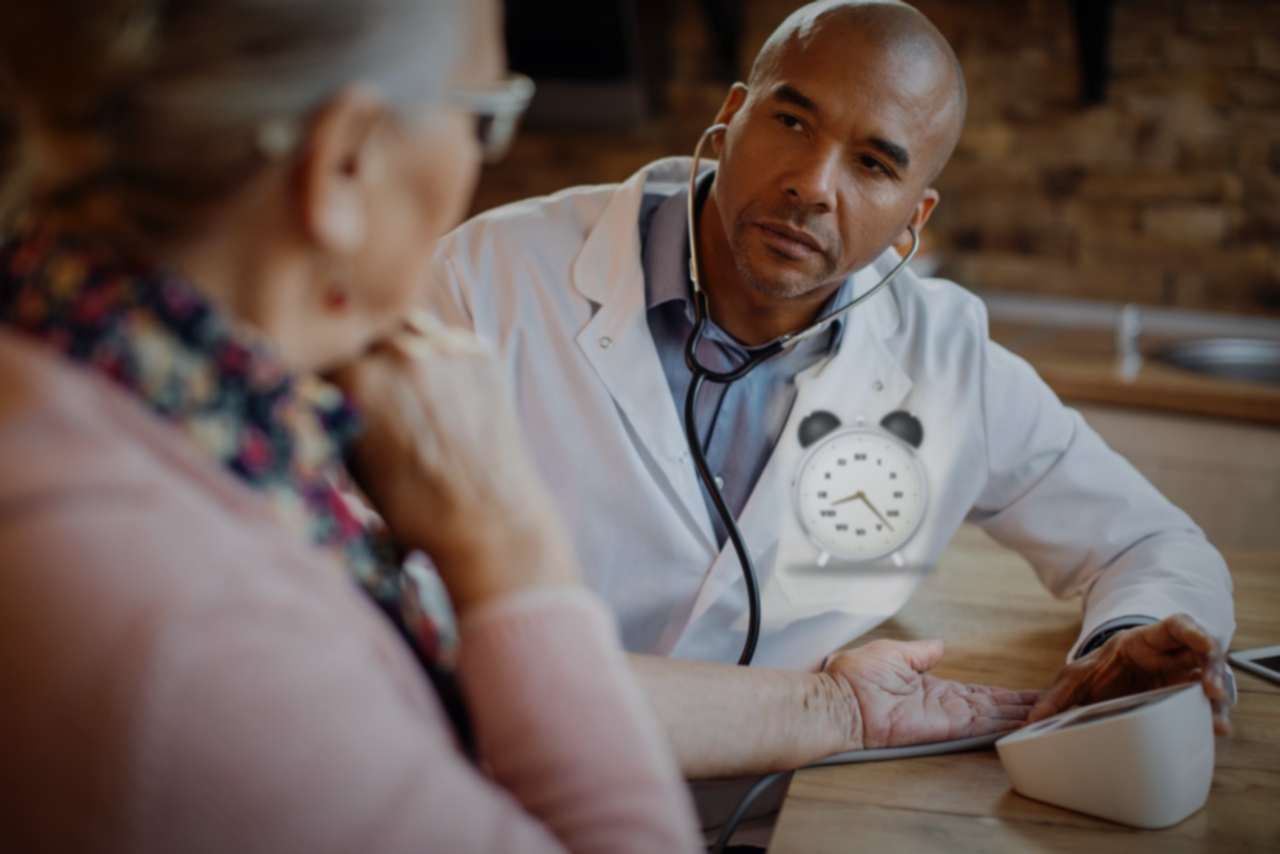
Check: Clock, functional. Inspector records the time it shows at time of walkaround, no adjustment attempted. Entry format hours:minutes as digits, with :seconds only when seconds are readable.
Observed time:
8:23
